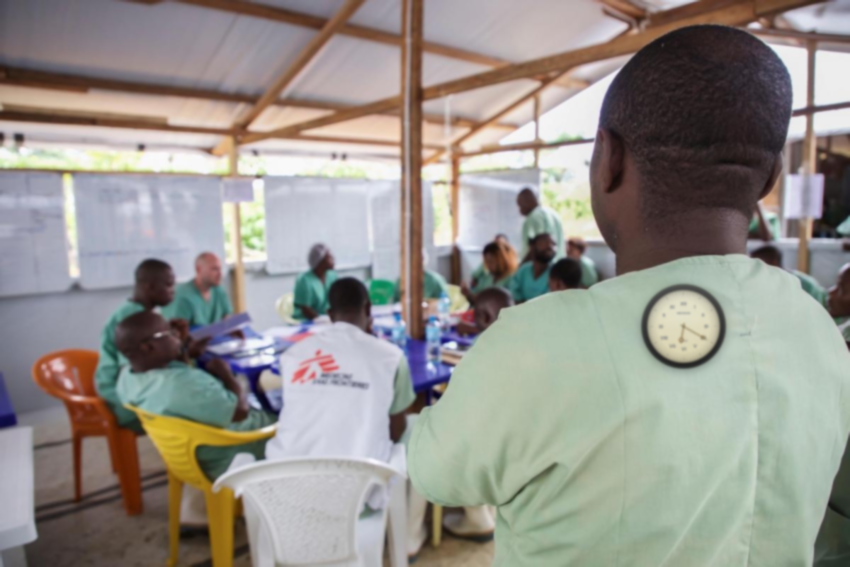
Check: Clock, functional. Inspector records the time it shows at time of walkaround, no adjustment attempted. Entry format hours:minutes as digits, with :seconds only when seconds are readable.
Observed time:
6:20
